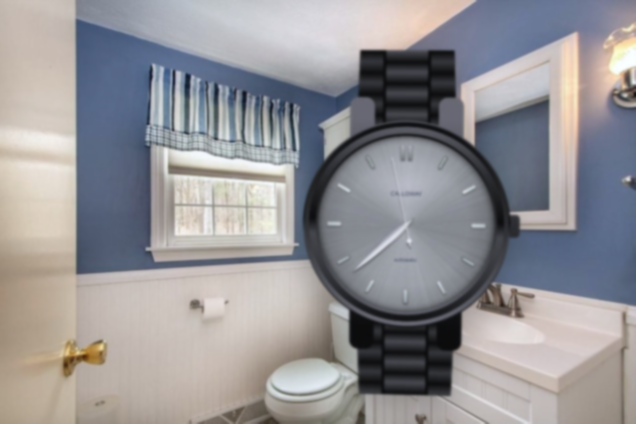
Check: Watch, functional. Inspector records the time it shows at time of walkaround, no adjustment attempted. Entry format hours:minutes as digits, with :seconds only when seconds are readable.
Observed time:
7:37:58
